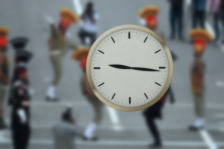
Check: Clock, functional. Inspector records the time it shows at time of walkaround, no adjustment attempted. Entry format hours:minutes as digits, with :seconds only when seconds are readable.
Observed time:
9:16
